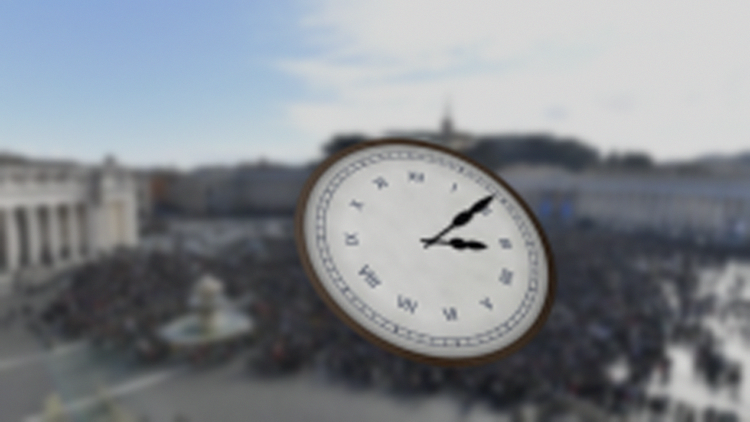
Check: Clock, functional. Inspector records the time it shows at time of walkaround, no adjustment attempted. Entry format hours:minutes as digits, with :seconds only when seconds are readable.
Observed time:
3:09
